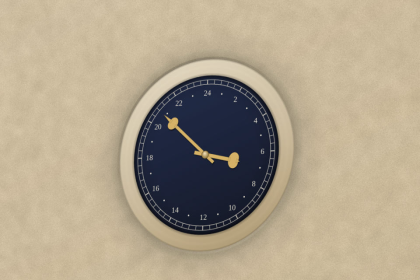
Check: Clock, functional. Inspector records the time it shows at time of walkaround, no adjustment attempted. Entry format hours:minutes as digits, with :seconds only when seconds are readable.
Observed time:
6:52
